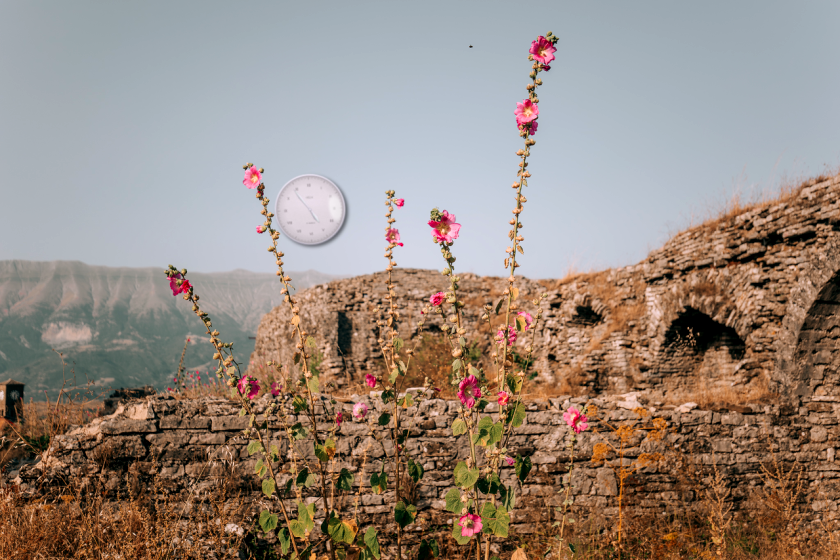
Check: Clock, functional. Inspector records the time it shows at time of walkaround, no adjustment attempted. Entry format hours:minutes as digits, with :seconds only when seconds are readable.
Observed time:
4:54
